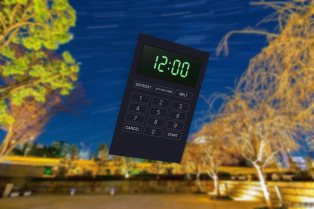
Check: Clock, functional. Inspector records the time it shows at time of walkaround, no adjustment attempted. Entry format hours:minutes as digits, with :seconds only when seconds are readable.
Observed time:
12:00
